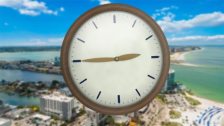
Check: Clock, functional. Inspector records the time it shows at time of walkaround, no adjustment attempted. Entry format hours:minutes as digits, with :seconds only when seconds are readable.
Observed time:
2:45
